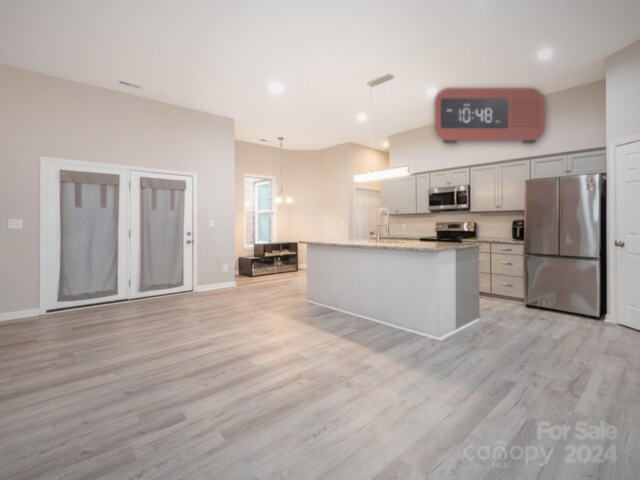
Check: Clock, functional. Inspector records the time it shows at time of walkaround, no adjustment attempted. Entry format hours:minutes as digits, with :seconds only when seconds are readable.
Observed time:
10:48
